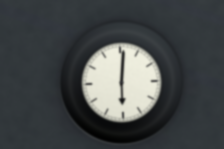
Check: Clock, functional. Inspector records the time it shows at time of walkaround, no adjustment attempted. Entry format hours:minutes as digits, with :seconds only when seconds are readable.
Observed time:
6:01
